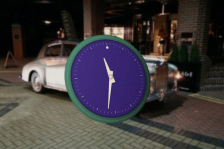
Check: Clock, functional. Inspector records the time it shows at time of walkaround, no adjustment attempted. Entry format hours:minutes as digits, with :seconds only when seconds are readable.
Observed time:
11:32
